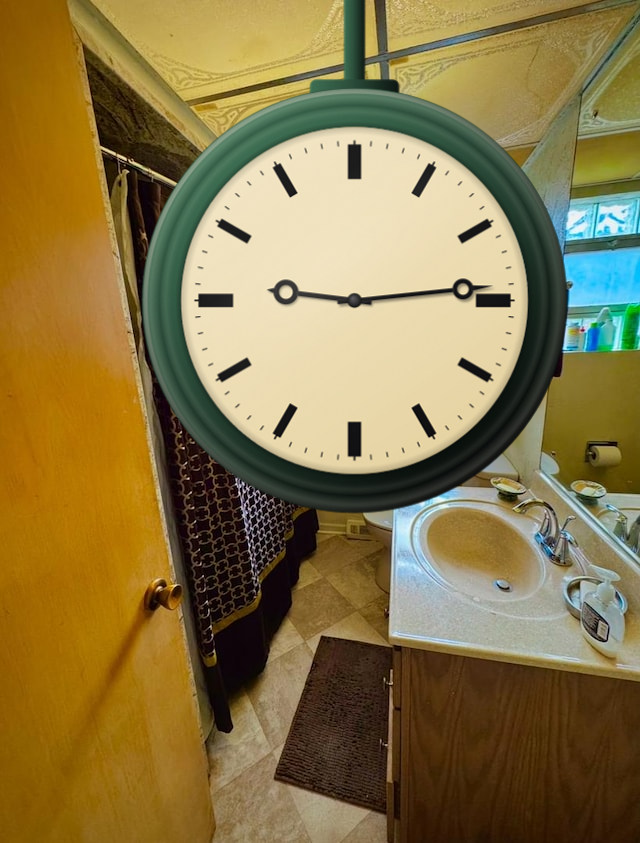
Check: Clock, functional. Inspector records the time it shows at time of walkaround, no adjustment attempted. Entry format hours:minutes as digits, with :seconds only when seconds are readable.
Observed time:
9:14
